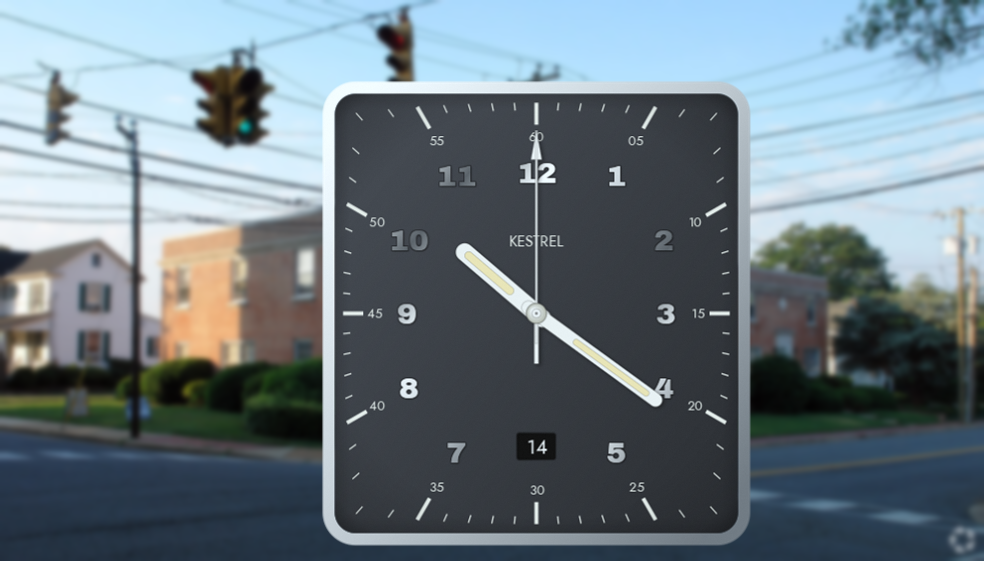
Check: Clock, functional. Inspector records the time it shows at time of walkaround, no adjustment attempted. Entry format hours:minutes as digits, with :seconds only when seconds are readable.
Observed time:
10:21:00
